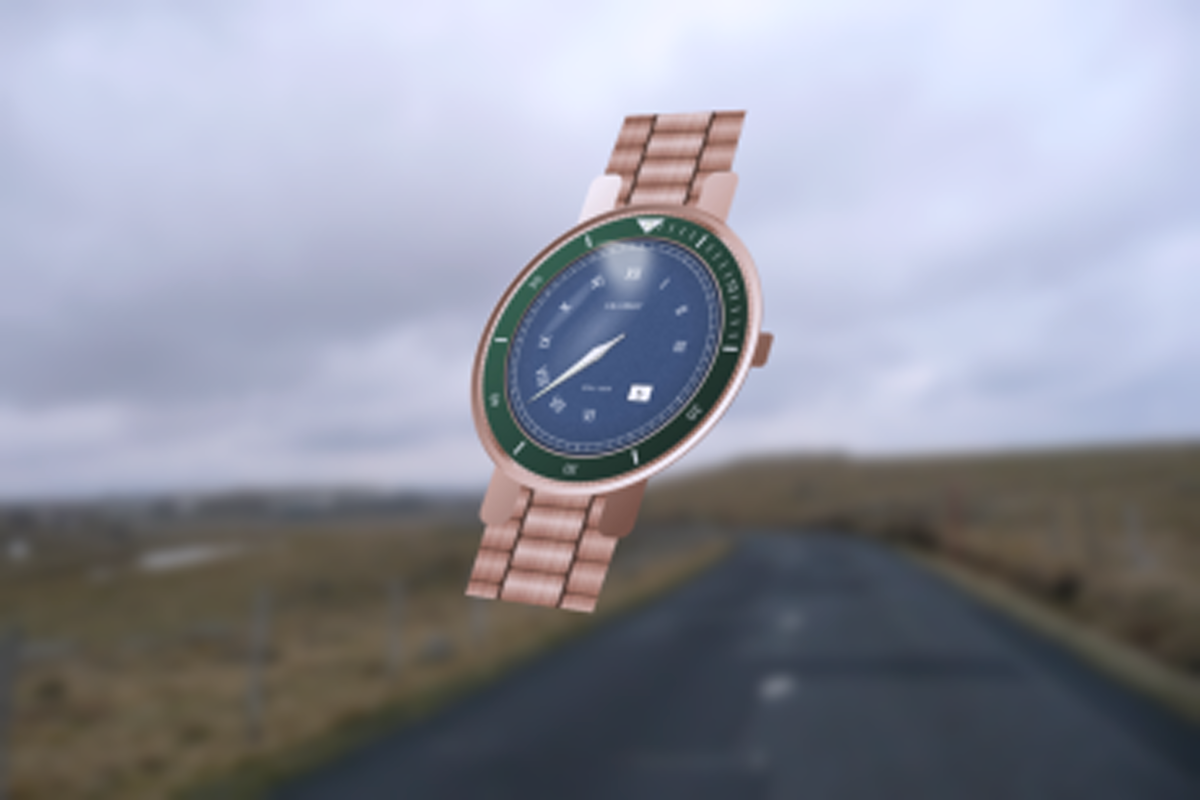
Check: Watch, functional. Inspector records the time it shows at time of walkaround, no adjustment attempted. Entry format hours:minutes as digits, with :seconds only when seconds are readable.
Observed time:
7:38
